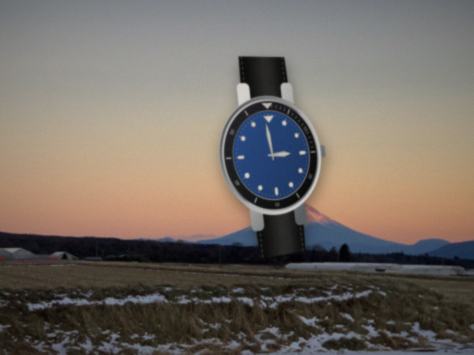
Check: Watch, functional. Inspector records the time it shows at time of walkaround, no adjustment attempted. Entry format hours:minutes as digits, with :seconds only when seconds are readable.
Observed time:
2:59
